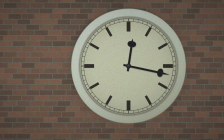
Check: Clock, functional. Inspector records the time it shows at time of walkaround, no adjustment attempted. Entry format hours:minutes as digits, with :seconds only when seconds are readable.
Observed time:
12:17
